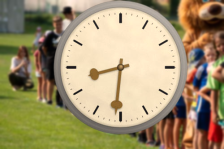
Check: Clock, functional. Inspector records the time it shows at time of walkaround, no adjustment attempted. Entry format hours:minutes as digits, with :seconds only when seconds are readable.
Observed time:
8:31
